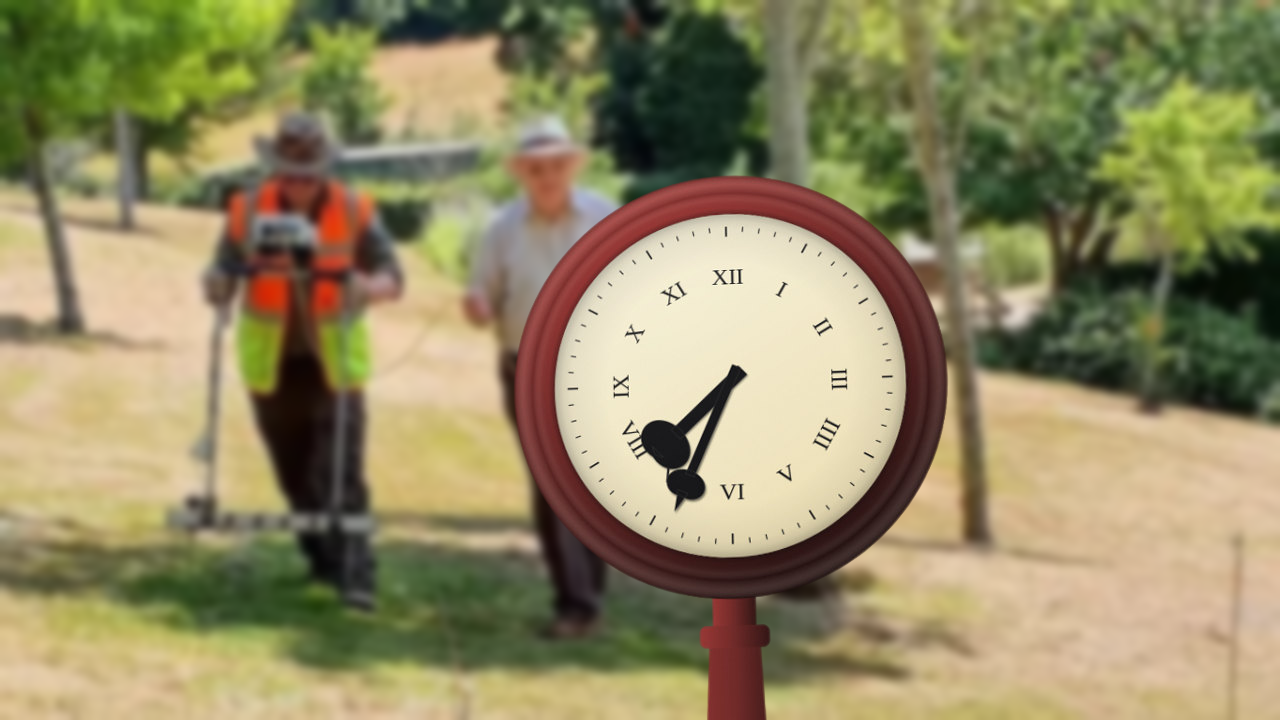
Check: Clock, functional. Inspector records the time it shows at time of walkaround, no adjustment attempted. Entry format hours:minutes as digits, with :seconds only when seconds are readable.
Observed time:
7:34
